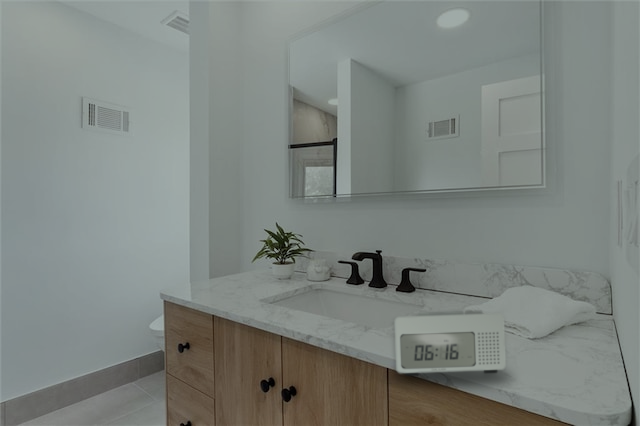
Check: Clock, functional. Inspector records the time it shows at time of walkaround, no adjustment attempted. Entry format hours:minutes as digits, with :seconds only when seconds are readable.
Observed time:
6:16
